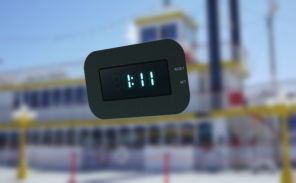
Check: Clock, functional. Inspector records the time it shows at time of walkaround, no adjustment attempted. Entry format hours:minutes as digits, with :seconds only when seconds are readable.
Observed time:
1:11
